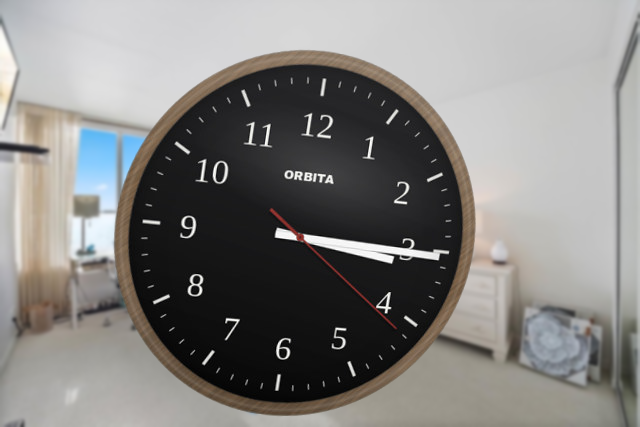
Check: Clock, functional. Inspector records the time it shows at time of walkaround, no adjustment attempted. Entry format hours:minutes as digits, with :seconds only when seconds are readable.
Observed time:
3:15:21
